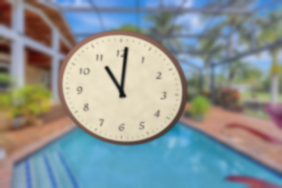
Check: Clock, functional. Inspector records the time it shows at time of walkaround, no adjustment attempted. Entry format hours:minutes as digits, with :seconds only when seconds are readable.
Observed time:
11:01
